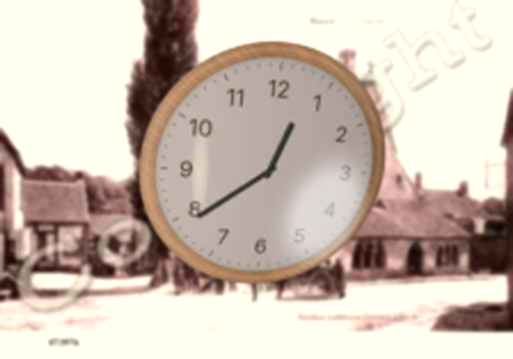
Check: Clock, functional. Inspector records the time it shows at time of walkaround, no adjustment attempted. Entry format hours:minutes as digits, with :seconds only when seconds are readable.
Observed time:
12:39
